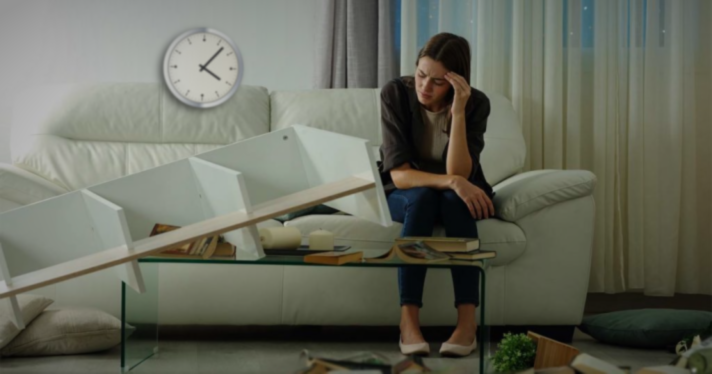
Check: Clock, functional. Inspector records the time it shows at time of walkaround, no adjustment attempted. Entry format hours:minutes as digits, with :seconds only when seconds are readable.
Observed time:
4:07
